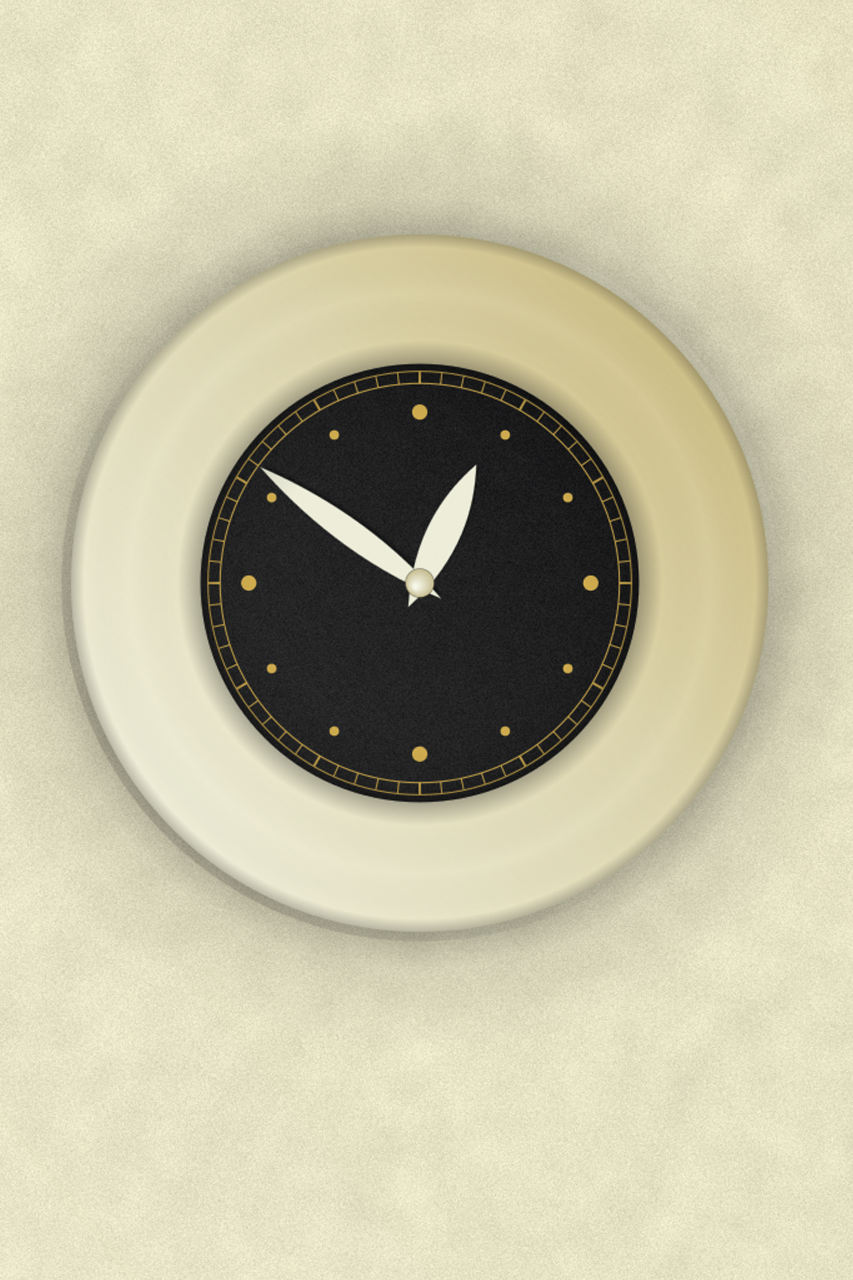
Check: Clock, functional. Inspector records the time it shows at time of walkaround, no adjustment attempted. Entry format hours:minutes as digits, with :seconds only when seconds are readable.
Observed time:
12:51
